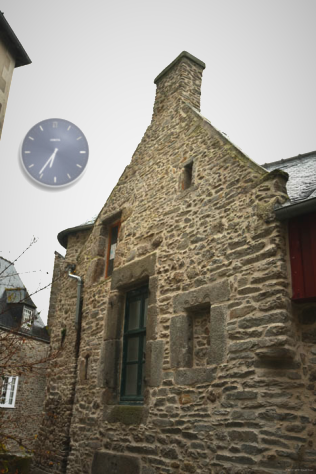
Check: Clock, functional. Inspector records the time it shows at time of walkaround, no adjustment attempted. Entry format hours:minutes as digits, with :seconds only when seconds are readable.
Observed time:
6:36
